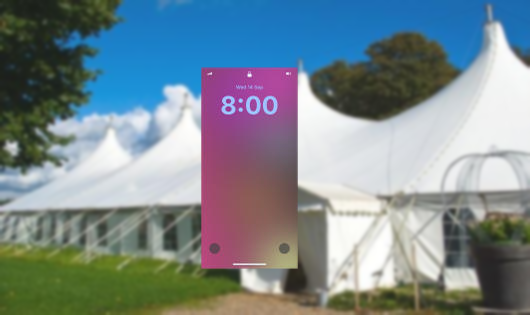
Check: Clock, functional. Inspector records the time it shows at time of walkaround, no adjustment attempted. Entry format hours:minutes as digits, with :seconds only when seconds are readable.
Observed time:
8:00
